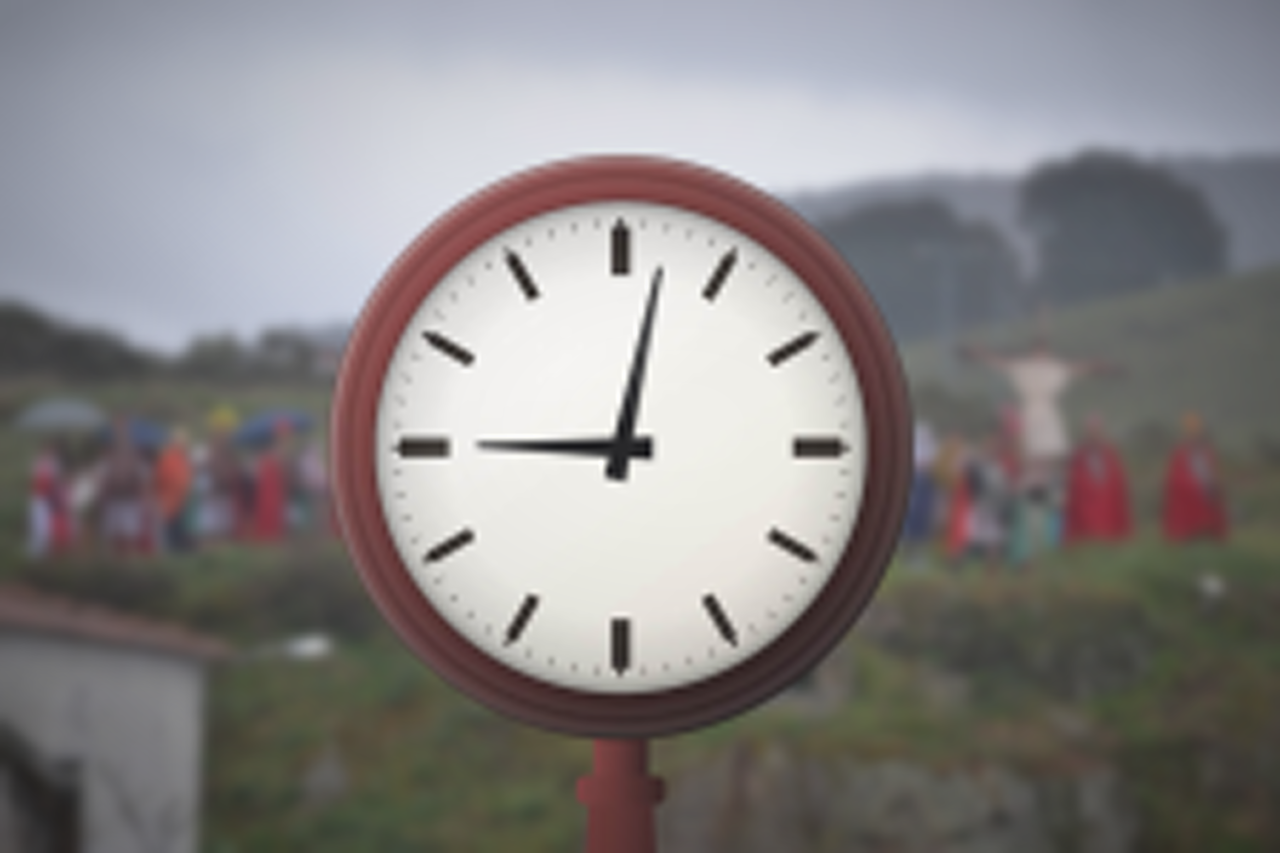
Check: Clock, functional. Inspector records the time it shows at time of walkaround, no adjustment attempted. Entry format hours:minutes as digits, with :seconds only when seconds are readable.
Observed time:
9:02
